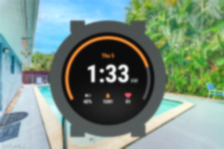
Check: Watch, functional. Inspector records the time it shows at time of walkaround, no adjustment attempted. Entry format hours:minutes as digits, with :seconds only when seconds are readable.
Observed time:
1:33
